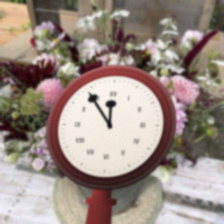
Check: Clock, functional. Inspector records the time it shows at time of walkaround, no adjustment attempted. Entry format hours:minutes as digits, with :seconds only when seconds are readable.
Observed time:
11:54
